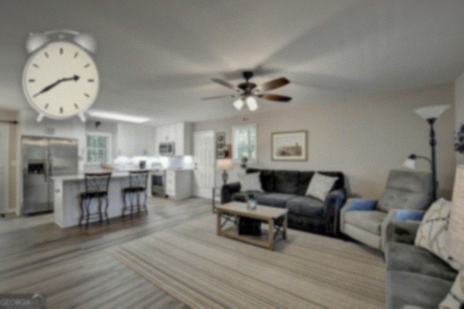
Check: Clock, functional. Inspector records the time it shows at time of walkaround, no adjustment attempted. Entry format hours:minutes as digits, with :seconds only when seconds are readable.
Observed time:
2:40
